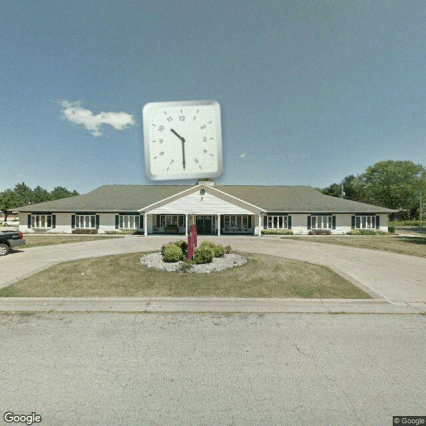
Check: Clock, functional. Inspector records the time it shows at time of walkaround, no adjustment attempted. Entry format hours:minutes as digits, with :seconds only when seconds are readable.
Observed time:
10:30
